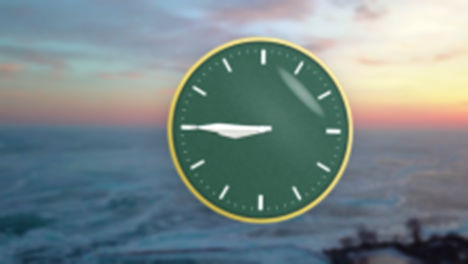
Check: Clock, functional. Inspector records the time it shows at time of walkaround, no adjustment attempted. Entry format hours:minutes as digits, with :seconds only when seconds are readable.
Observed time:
8:45
